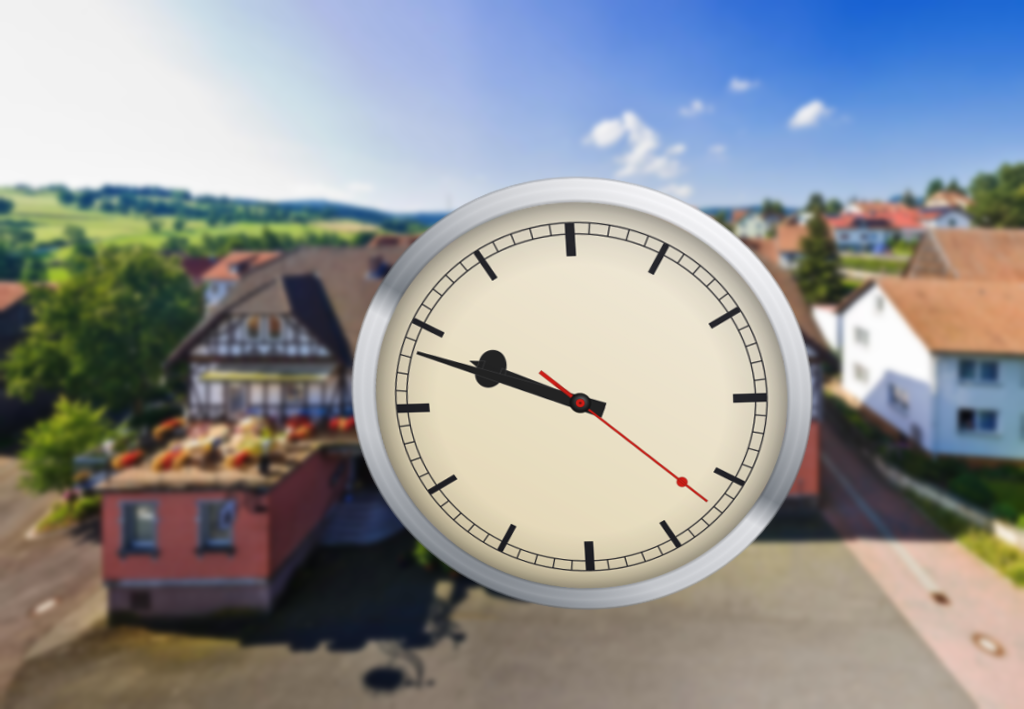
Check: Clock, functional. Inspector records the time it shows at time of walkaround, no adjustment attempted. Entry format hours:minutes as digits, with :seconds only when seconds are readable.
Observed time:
9:48:22
